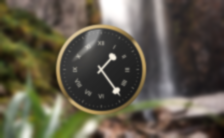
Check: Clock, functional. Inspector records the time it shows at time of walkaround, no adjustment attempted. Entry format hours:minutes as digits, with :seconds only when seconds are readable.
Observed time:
1:24
